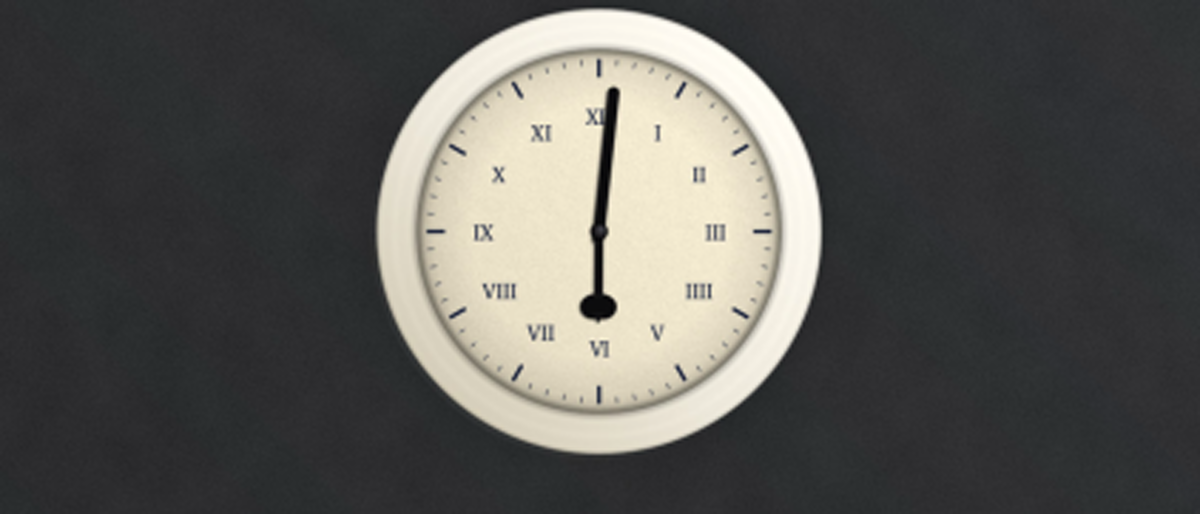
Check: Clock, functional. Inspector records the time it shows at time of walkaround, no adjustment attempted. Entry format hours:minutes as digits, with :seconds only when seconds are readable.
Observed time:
6:01
